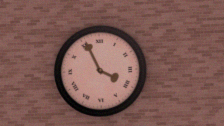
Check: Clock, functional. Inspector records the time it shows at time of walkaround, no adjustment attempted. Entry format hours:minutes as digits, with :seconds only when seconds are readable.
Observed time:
3:56
